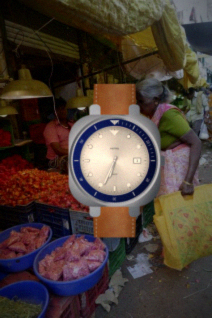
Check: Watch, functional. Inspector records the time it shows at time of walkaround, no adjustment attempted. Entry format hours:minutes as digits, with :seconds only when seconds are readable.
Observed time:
6:34
